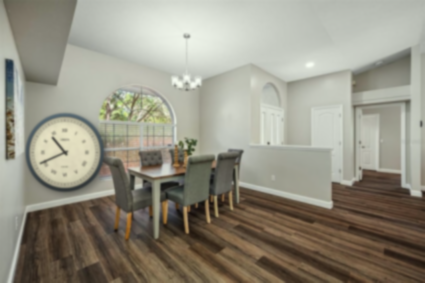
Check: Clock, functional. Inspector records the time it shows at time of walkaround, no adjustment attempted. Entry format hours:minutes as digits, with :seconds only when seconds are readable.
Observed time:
10:41
